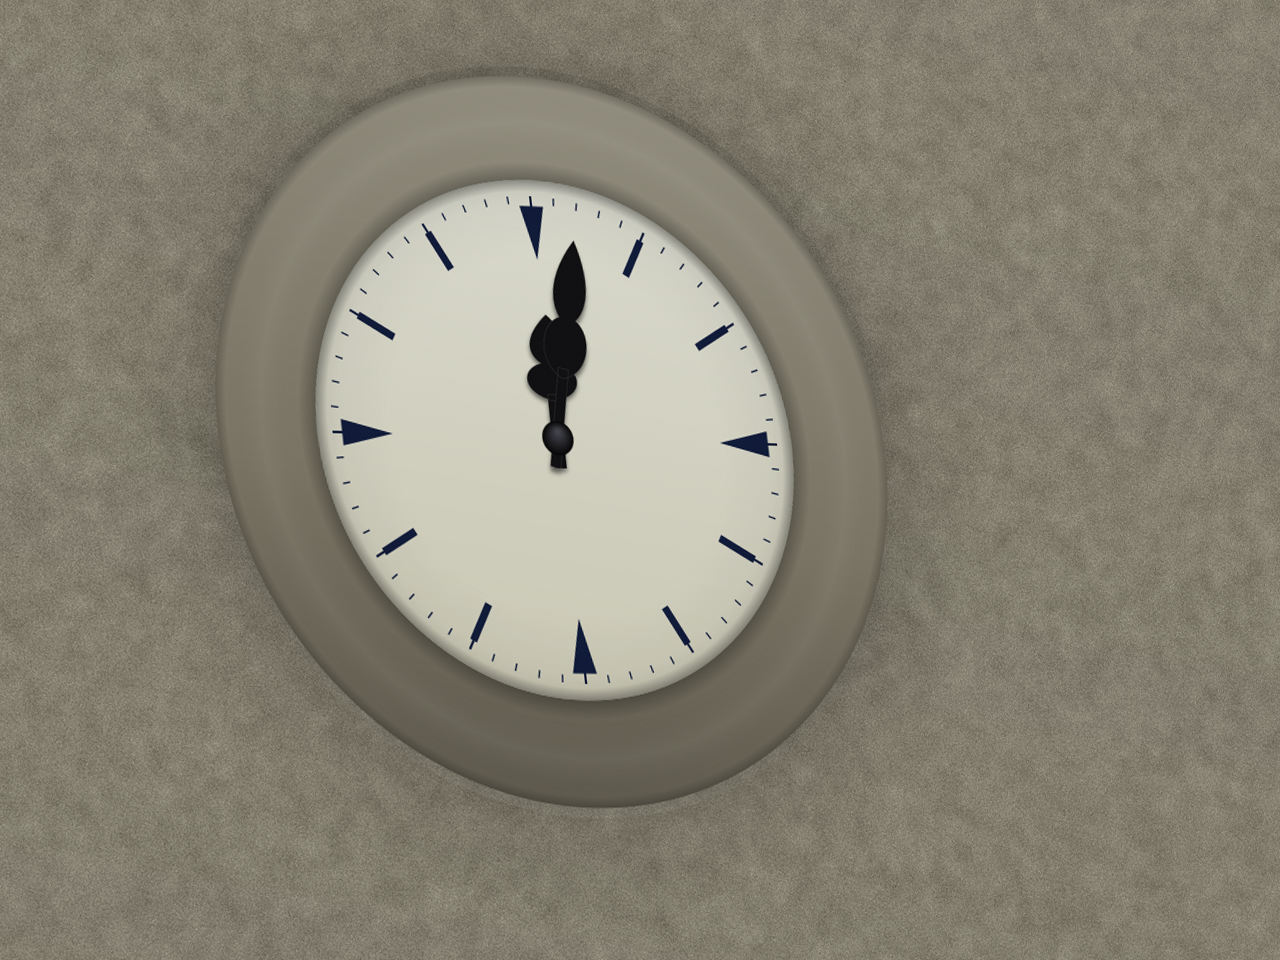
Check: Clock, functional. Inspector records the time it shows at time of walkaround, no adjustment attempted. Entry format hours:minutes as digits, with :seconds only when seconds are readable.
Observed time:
12:02
